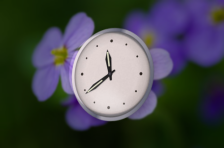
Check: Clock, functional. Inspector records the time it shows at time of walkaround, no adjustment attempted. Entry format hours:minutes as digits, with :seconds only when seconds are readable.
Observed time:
11:39
